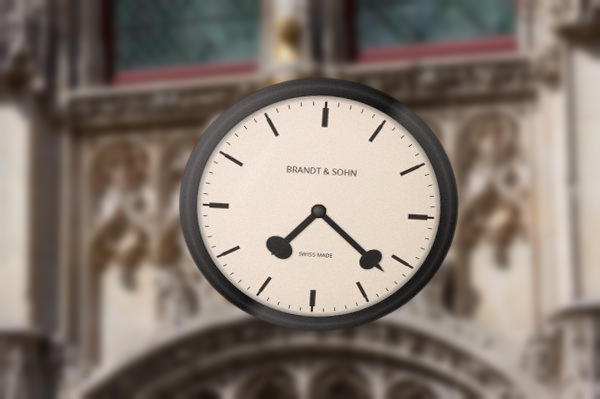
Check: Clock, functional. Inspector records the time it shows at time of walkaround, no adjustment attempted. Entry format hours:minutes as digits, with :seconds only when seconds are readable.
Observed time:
7:22
